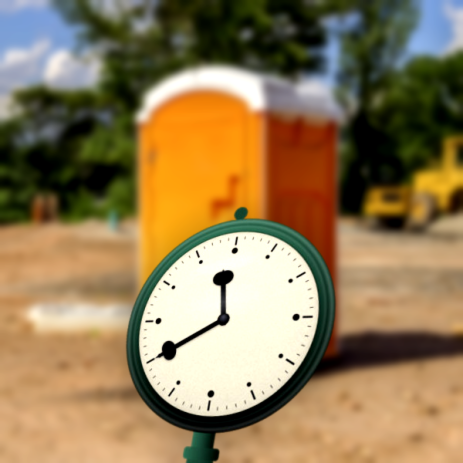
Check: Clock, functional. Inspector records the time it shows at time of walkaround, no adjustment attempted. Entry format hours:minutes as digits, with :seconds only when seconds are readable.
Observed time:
11:40
